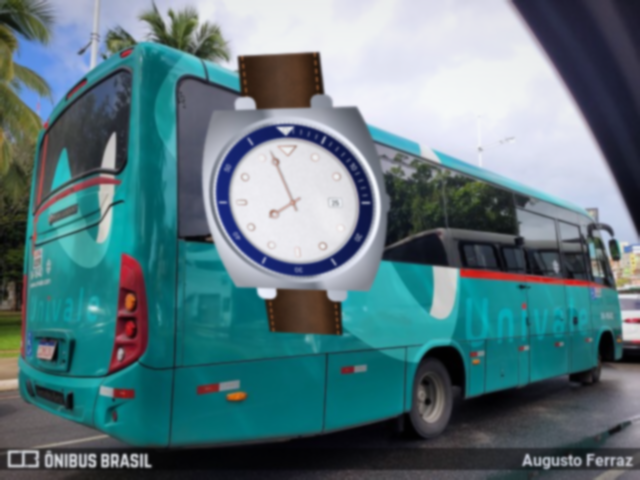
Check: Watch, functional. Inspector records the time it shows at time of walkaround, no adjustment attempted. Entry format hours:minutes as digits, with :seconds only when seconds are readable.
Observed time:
7:57
